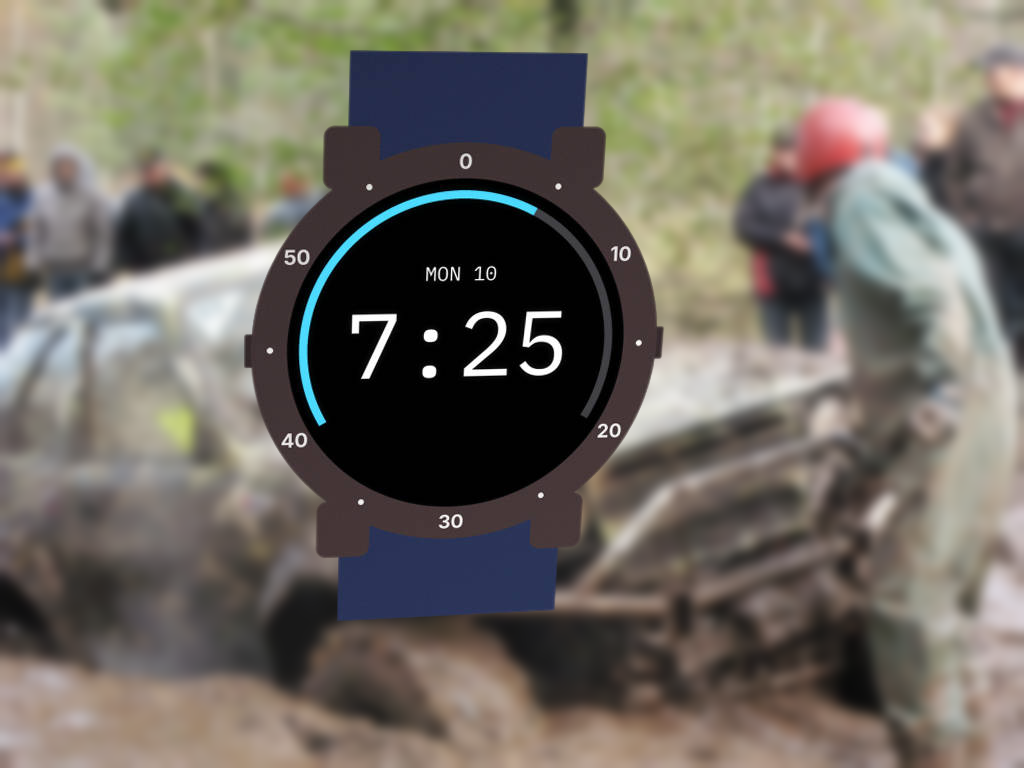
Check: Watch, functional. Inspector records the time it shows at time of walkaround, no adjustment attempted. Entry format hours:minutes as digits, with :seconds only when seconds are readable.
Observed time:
7:25
